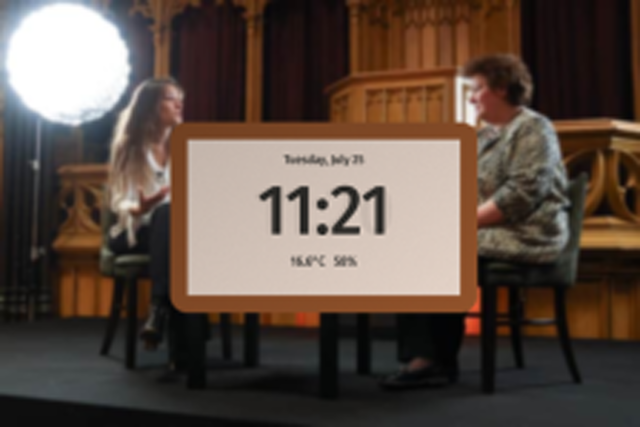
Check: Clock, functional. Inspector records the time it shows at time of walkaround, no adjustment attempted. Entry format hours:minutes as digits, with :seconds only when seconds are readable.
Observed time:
11:21
